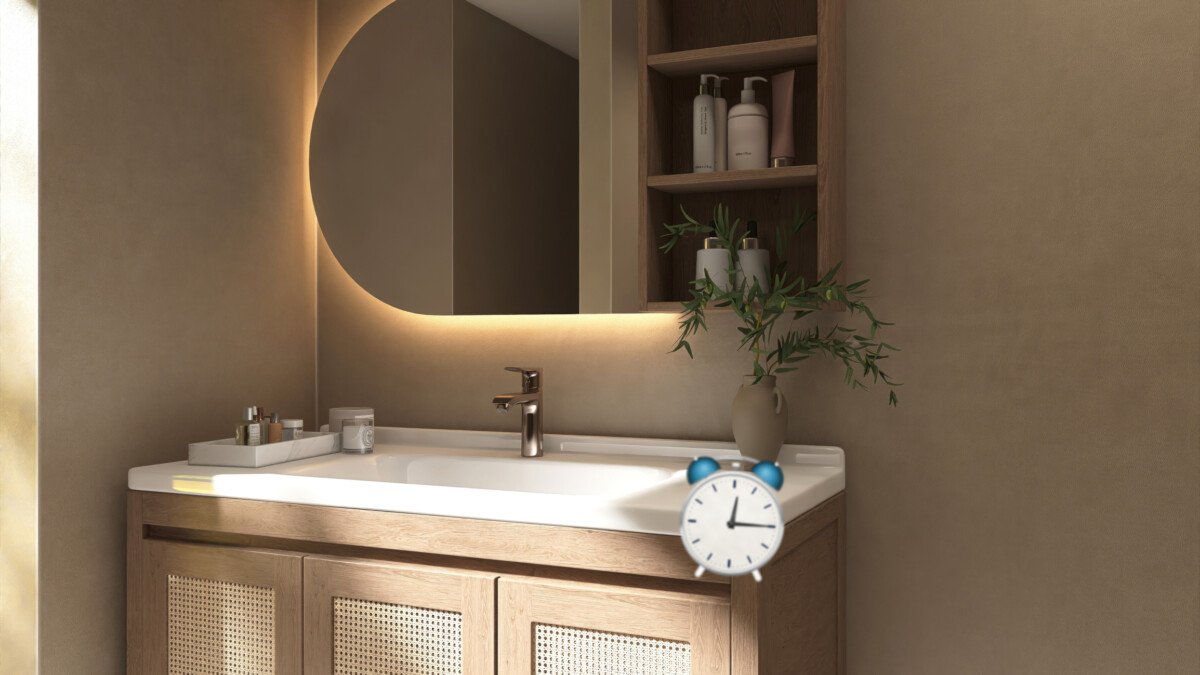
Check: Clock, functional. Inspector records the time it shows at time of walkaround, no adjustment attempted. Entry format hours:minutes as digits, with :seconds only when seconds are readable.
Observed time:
12:15
